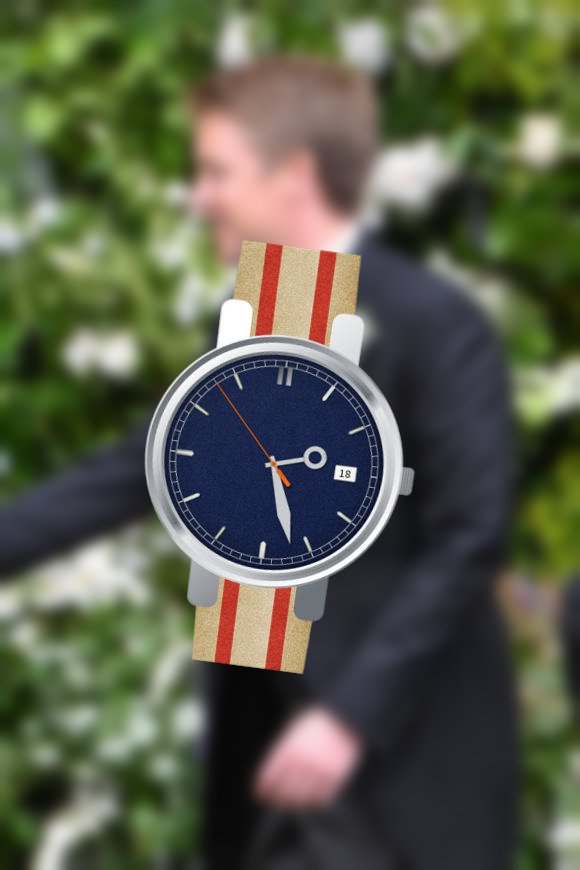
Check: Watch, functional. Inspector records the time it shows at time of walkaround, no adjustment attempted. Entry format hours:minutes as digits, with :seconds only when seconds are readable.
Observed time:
2:26:53
